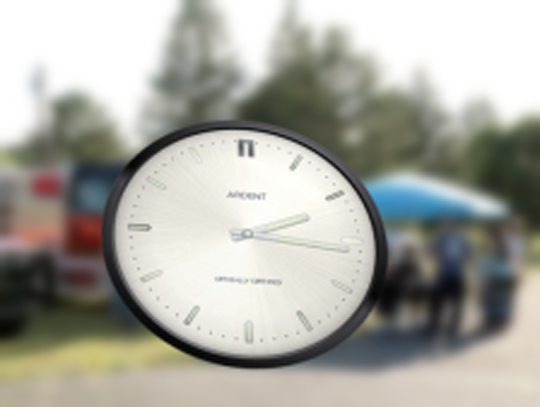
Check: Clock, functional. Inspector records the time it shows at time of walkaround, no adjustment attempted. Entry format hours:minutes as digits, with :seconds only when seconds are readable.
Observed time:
2:16
